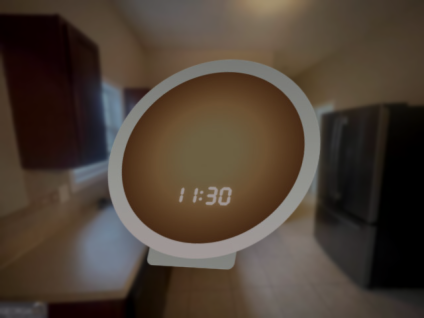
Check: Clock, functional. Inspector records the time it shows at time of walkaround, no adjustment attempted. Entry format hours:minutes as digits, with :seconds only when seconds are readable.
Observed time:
11:30
